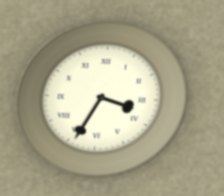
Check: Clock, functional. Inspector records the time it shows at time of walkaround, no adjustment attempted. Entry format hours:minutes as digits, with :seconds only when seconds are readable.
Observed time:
3:34
